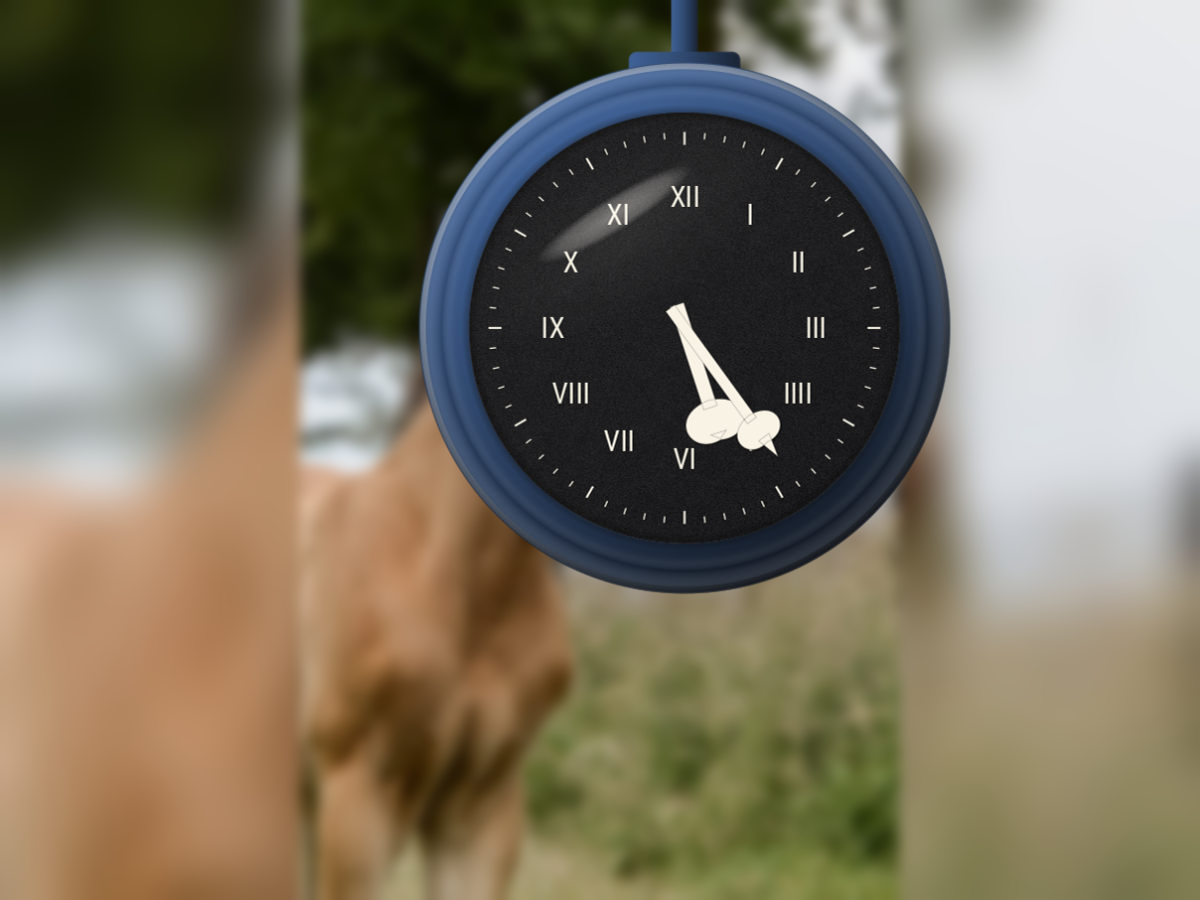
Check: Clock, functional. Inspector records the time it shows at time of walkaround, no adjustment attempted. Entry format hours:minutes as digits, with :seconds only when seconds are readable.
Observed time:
5:24
